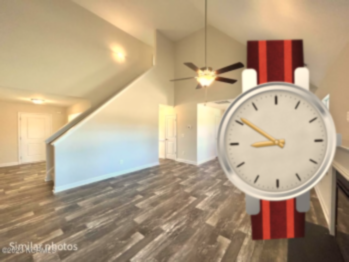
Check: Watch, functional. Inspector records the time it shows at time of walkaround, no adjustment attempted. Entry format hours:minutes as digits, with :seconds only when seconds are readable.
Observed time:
8:51
